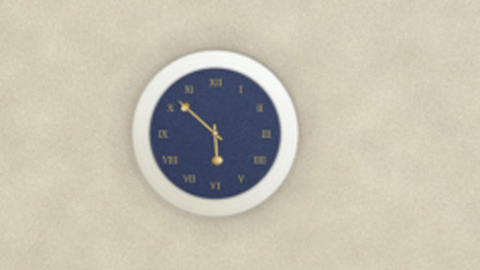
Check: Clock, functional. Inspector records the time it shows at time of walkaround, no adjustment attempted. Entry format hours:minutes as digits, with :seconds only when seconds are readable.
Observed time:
5:52
